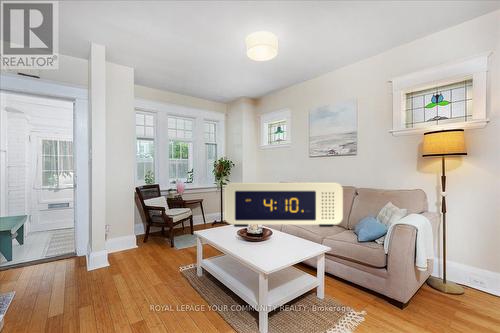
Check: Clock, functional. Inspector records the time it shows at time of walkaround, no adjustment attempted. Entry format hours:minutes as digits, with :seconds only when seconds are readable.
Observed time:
4:10
